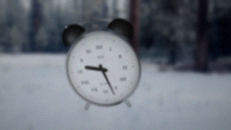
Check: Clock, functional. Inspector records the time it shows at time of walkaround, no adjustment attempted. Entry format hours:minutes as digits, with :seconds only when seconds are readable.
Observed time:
9:27
